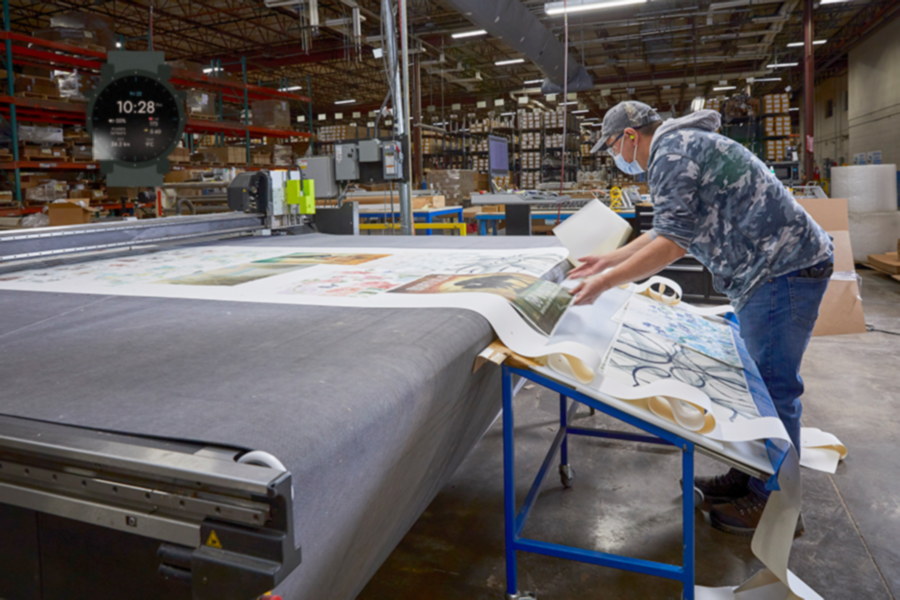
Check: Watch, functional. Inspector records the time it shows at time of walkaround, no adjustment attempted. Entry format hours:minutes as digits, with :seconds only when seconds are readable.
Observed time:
10:28
